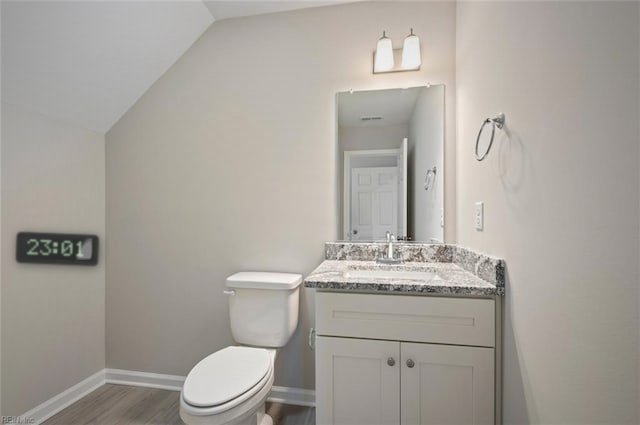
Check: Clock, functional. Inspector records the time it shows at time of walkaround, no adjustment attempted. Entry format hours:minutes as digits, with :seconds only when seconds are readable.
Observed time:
23:01
